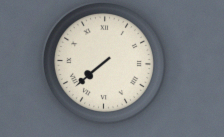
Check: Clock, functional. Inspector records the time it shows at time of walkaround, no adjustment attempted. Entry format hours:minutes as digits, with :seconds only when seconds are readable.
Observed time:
7:38
